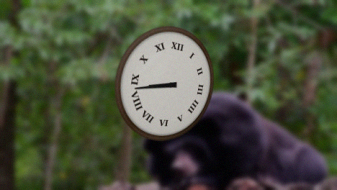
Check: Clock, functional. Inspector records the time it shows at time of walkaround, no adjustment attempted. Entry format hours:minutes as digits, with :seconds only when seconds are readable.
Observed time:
8:43
